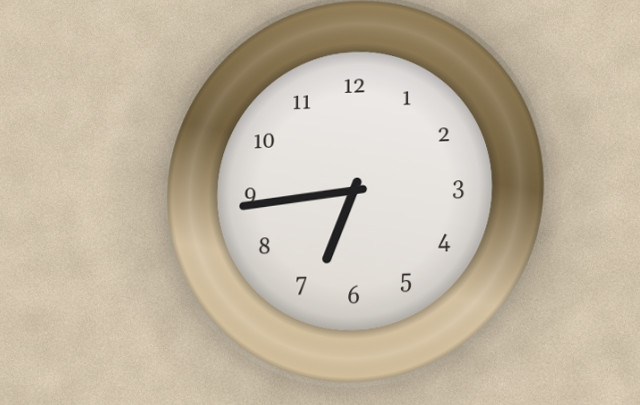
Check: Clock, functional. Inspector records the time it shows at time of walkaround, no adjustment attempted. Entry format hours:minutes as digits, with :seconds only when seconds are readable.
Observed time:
6:44
